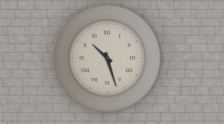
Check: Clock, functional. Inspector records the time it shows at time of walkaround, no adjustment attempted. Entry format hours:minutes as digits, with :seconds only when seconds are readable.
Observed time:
10:27
